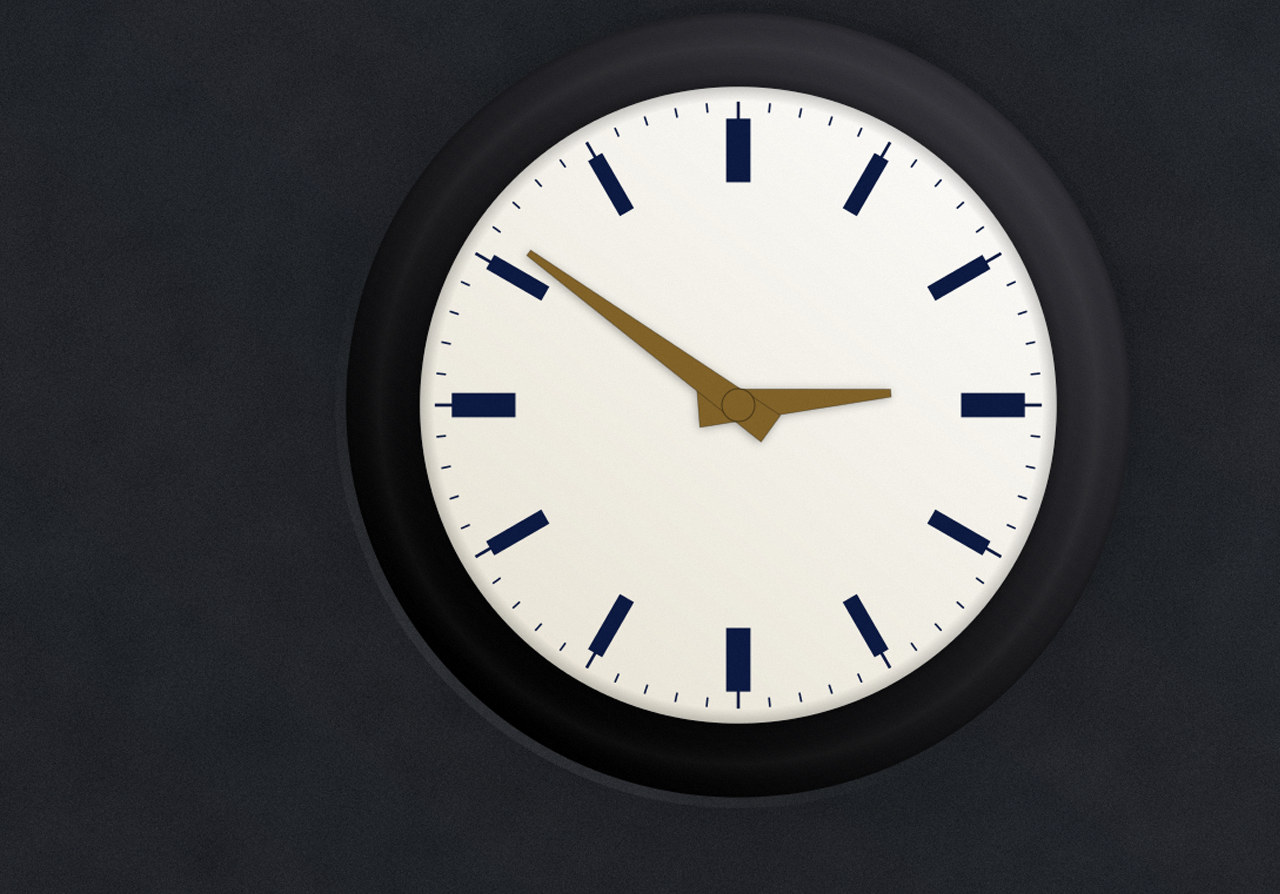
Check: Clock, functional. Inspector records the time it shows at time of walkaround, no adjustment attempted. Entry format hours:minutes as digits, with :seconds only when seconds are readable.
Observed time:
2:51
